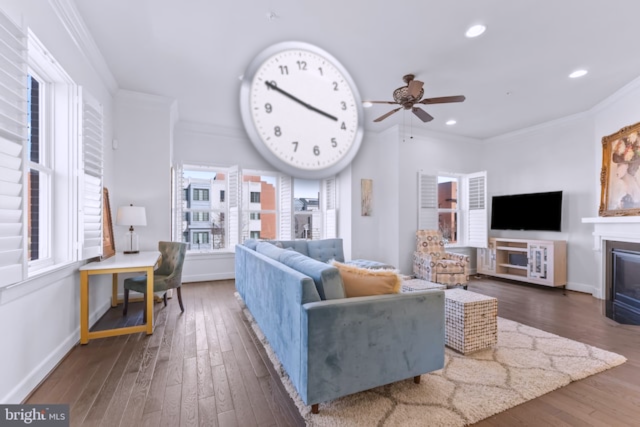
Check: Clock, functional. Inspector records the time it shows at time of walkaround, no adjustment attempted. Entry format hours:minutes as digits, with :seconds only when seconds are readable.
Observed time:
3:50
